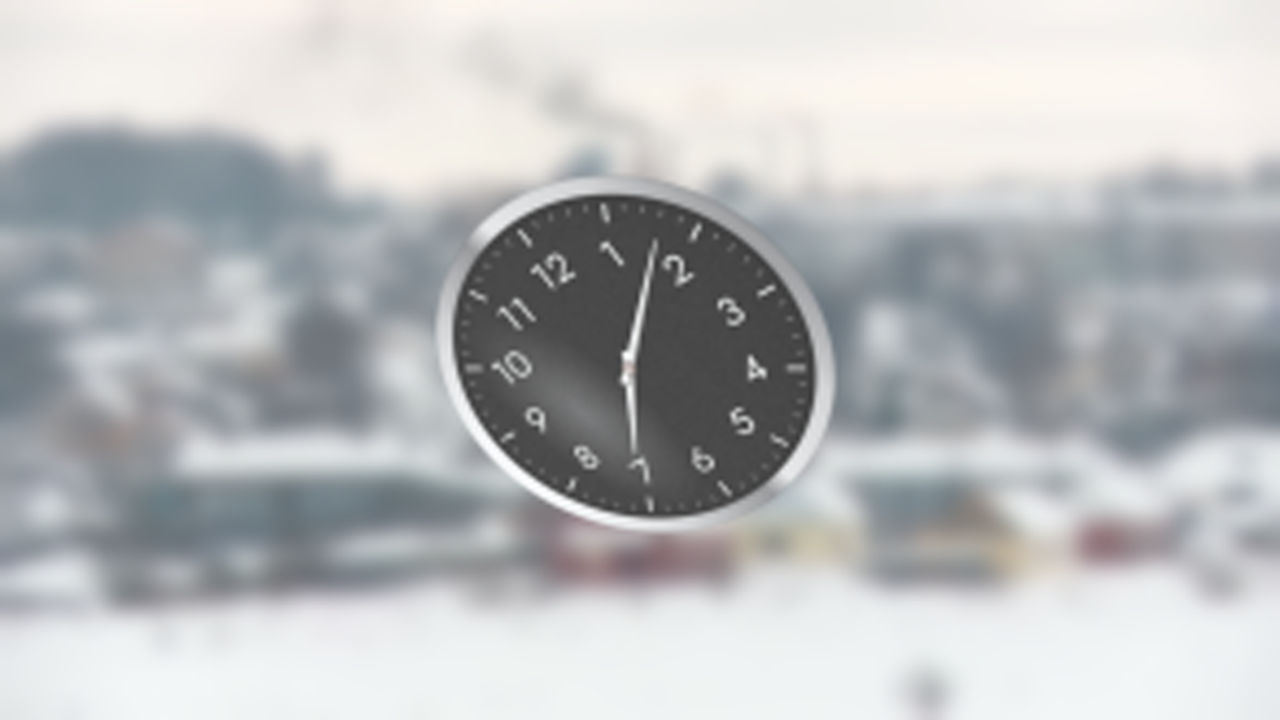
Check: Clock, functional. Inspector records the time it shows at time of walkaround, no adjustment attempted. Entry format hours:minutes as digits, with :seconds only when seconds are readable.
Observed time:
7:08
